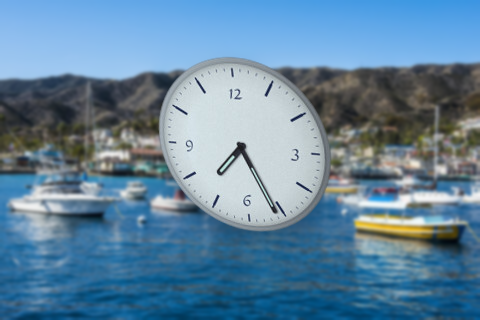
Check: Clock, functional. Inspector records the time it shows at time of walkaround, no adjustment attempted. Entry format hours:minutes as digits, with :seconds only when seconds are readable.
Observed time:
7:26
